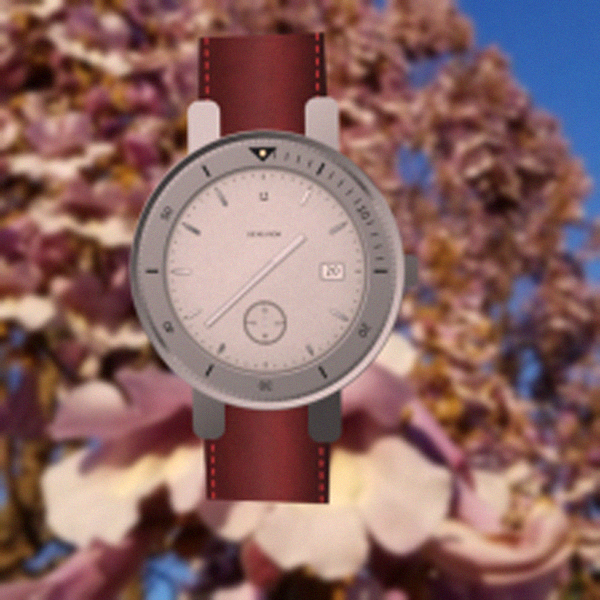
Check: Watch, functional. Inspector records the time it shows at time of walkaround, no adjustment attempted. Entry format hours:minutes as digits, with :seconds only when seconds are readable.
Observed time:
1:38
